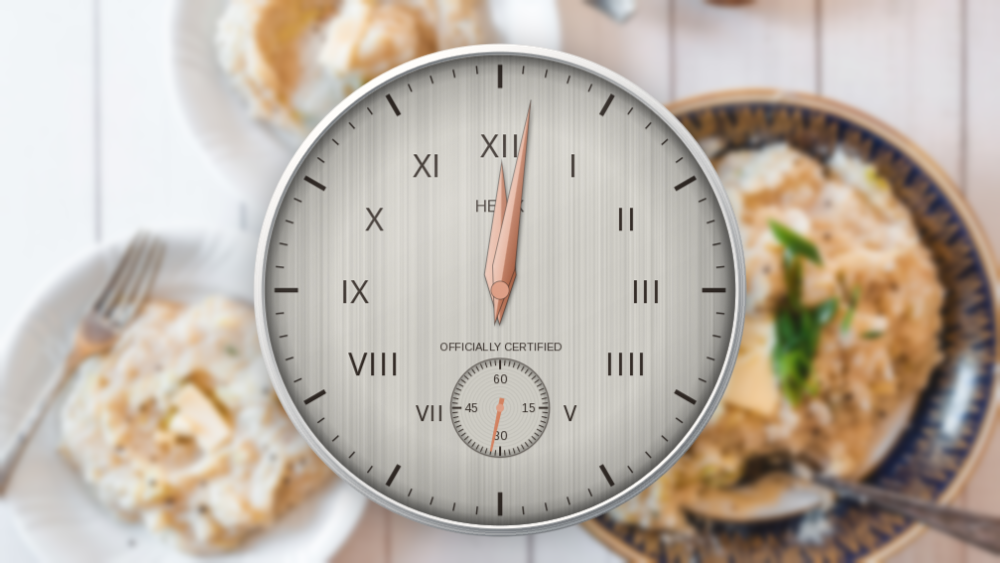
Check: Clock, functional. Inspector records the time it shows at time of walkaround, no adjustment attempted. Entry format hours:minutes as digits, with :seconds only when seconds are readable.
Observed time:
12:01:32
